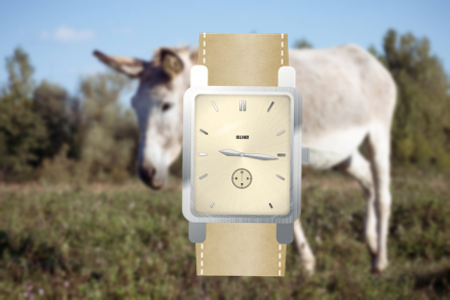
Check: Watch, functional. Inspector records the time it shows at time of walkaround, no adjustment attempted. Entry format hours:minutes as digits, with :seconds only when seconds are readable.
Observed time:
9:16
